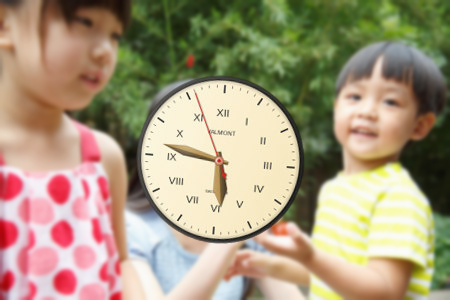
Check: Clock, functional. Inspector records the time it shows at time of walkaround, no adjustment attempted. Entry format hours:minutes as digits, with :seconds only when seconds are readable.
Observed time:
5:46:56
